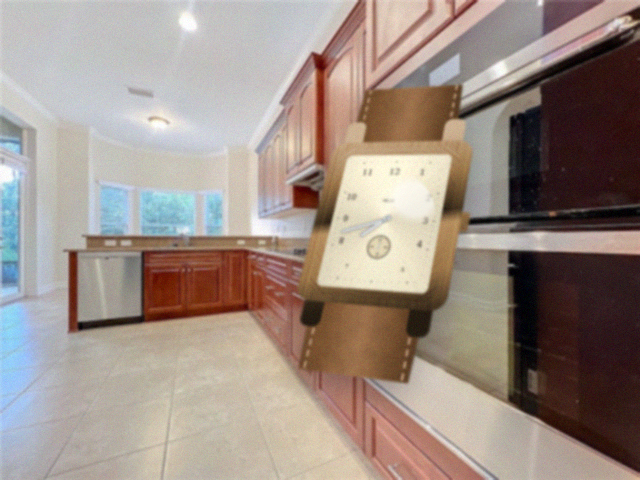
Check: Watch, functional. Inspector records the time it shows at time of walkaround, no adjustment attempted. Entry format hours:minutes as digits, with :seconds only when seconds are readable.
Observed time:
7:42
